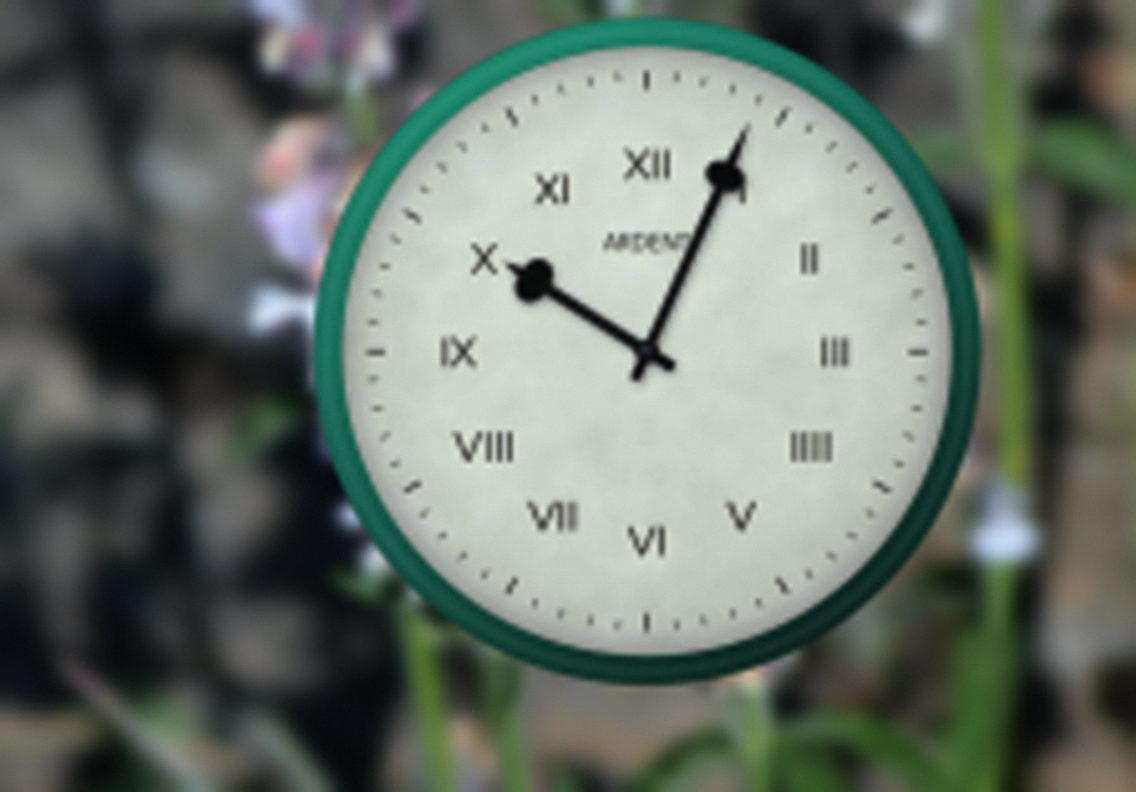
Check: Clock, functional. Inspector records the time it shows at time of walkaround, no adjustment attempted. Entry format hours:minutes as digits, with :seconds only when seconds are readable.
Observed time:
10:04
